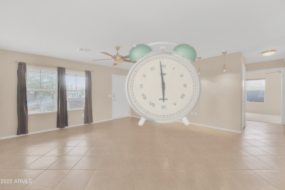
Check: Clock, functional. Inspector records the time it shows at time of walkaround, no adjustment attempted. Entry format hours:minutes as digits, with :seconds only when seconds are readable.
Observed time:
5:59
